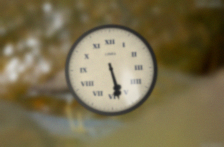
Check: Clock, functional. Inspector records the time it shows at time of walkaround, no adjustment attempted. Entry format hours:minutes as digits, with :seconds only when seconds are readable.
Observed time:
5:28
